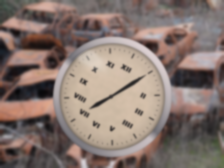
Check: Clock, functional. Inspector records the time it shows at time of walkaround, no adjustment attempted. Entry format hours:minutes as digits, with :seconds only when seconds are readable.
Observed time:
7:05
